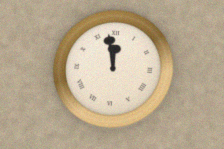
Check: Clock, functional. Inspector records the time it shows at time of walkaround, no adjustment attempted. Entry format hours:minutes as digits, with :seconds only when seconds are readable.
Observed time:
11:58
